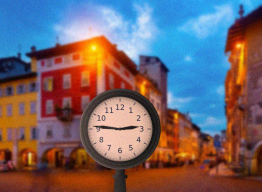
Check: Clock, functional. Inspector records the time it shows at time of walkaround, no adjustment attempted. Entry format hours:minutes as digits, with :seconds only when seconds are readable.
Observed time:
2:46
